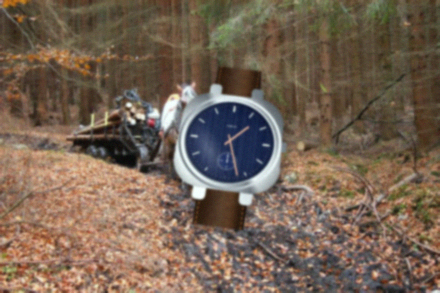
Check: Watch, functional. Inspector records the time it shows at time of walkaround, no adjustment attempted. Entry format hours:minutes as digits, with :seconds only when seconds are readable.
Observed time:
1:27
